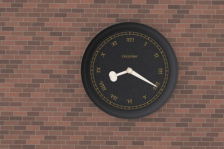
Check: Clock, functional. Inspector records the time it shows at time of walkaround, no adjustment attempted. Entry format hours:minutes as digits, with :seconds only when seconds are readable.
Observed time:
8:20
